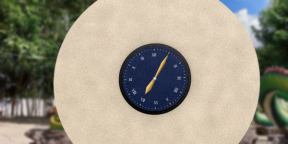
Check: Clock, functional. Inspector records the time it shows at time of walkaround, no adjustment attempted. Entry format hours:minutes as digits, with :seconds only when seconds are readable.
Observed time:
7:05
